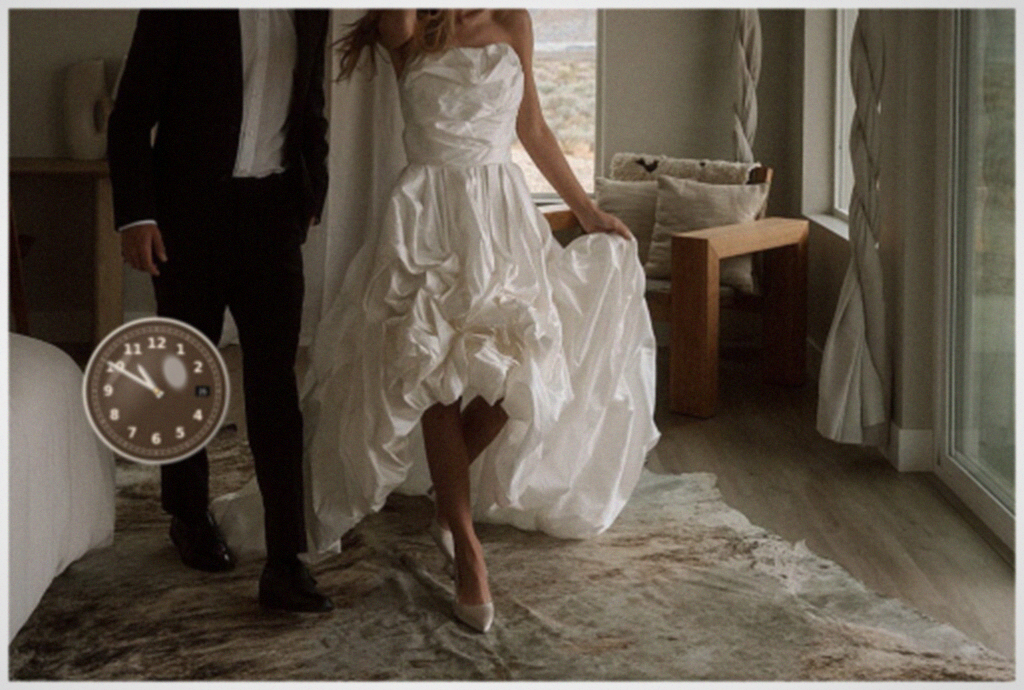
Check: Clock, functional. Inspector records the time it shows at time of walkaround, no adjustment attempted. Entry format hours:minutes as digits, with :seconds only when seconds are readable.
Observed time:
10:50
